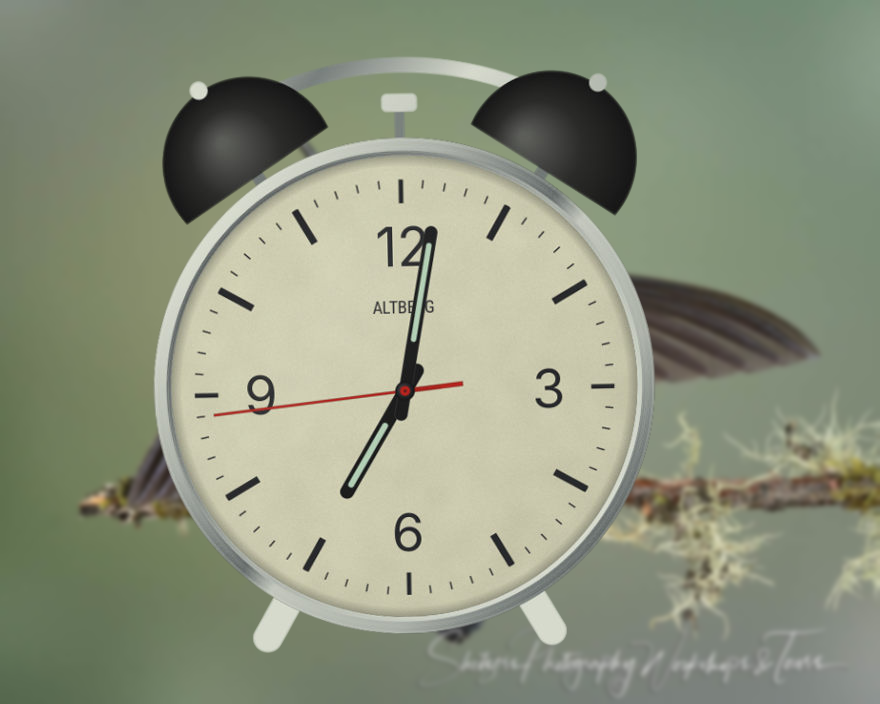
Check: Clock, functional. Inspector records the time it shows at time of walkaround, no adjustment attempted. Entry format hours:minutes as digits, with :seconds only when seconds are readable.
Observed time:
7:01:44
